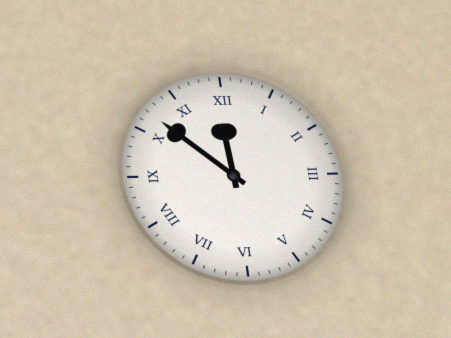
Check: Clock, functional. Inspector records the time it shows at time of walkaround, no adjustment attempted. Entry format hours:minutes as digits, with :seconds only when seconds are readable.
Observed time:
11:52
